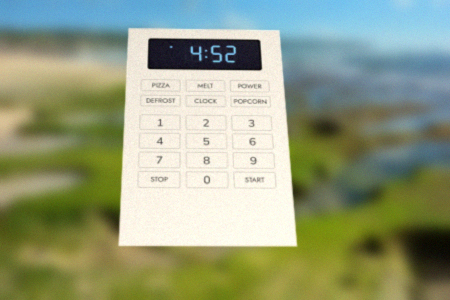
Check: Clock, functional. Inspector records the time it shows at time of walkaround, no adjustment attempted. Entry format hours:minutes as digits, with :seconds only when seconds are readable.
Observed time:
4:52
